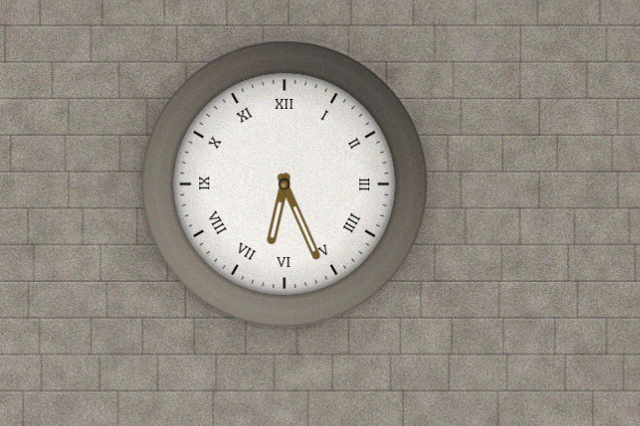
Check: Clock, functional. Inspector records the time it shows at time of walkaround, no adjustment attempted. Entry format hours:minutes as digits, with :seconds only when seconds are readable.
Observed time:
6:26
